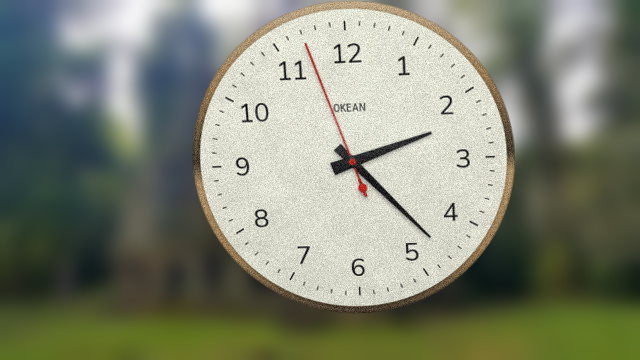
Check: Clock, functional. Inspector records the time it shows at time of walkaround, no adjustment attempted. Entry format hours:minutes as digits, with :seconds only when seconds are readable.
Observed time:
2:22:57
